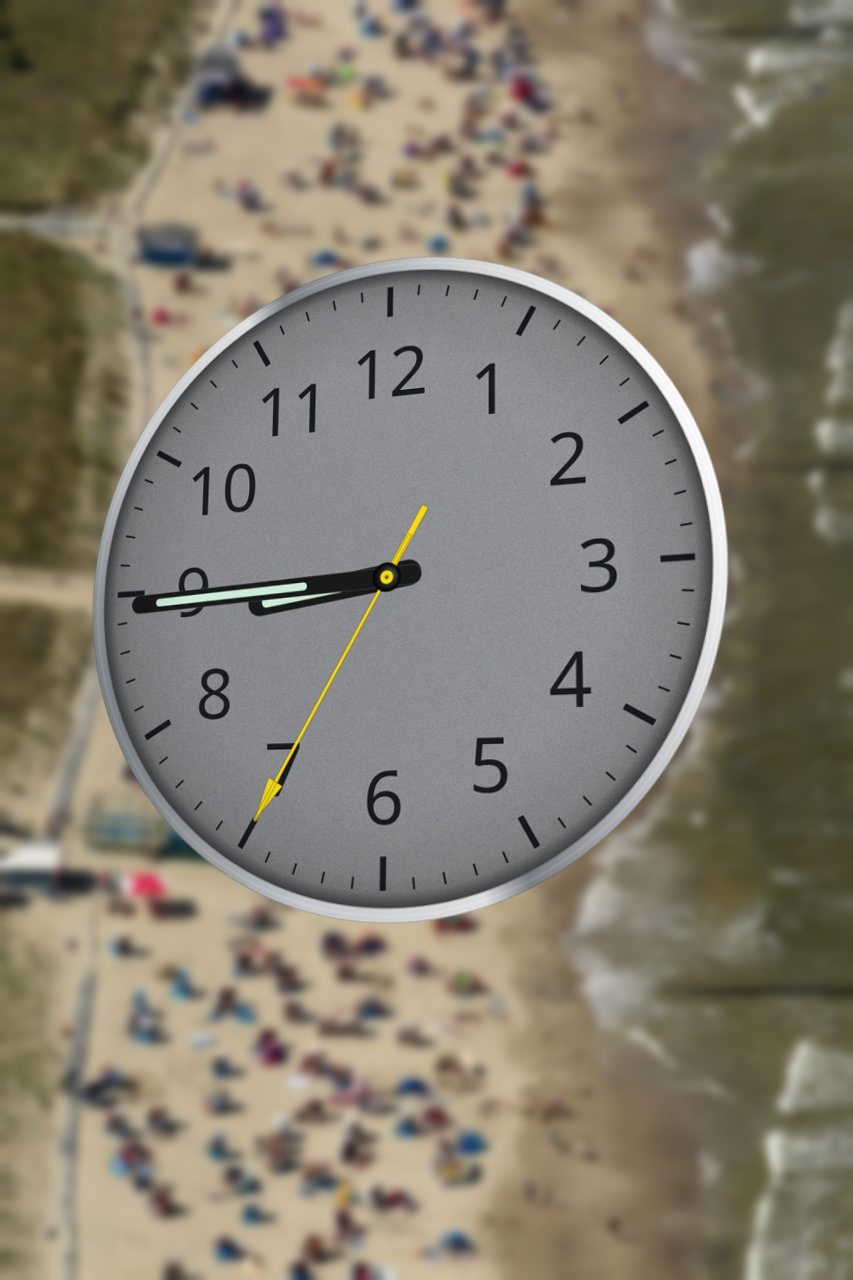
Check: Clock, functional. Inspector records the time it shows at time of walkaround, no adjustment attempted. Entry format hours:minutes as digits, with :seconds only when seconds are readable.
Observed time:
8:44:35
